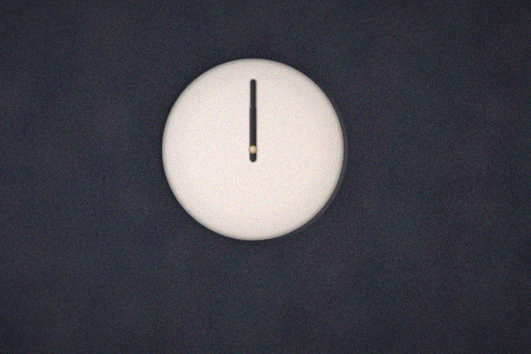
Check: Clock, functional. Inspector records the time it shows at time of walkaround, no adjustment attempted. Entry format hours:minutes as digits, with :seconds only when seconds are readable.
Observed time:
12:00
